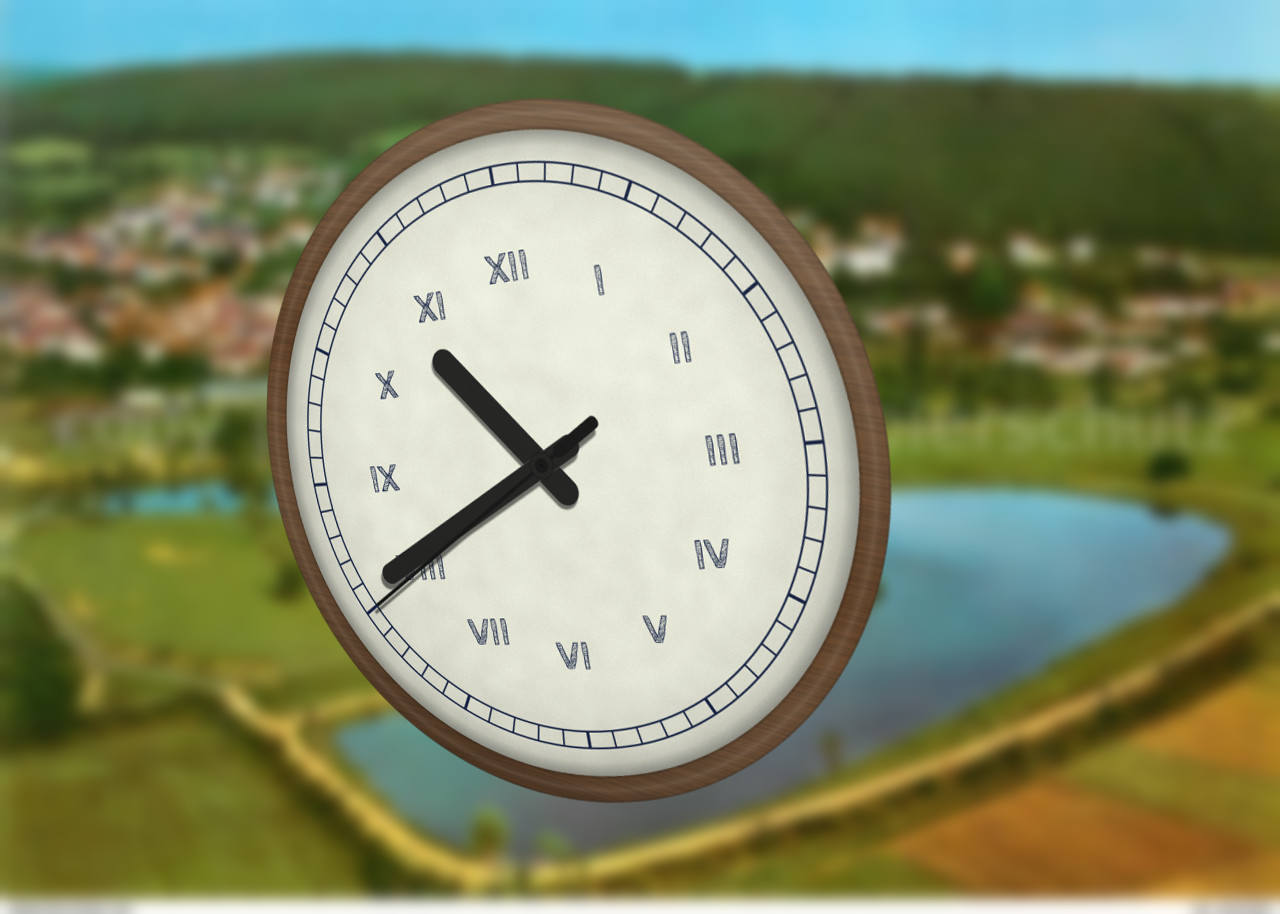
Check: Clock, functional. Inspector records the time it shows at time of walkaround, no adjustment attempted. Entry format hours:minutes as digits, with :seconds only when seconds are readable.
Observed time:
10:40:40
